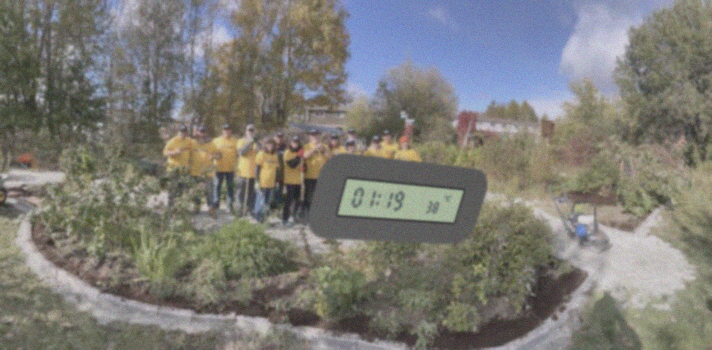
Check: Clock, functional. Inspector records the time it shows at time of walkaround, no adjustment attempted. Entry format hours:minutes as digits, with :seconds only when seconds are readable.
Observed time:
1:19
